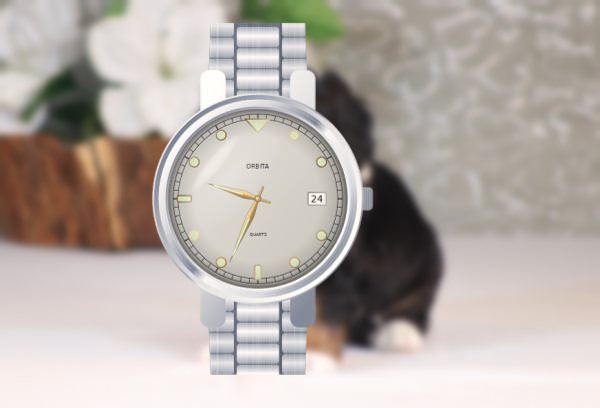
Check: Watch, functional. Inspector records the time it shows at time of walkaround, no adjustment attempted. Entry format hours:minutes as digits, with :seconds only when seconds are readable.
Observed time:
9:34
